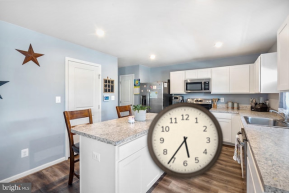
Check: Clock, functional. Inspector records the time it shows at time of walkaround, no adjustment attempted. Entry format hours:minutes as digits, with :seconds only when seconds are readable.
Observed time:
5:36
